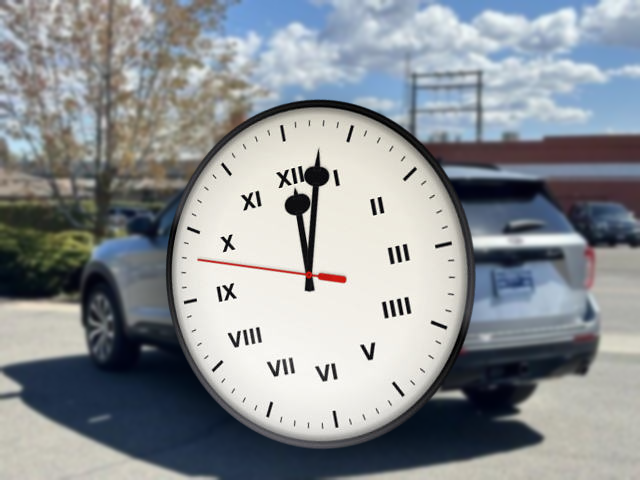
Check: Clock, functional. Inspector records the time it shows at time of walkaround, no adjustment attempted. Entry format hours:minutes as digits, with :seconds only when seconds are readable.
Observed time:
12:02:48
